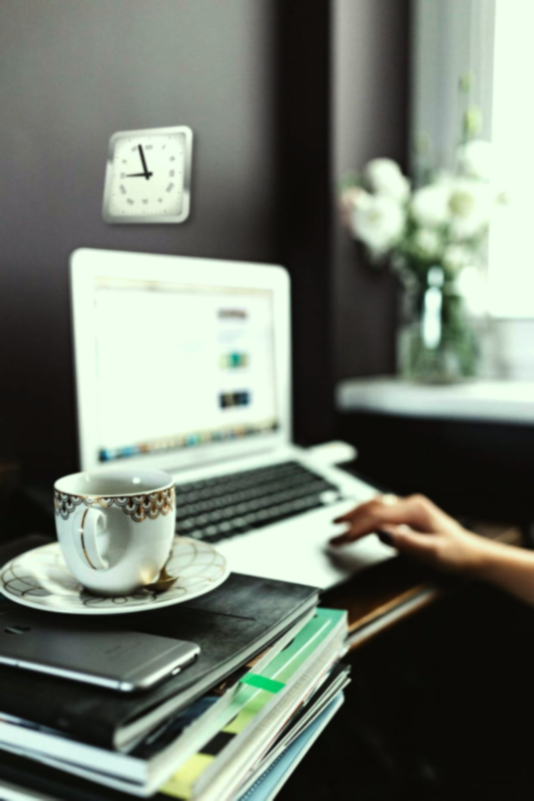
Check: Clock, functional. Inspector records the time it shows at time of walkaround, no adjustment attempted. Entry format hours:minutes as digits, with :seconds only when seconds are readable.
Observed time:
8:57
